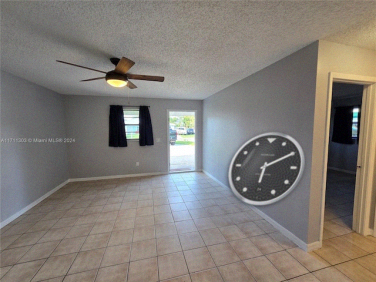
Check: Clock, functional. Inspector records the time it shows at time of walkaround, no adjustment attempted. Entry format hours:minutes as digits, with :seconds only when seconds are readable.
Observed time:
6:10
